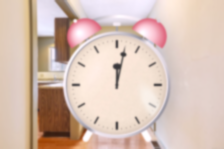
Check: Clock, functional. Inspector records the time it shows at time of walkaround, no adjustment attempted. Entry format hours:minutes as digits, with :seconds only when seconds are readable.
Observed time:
12:02
